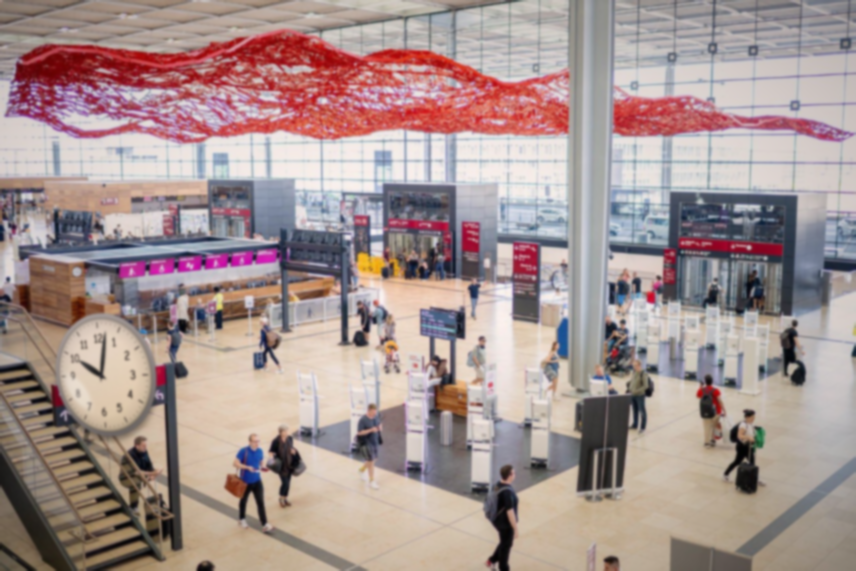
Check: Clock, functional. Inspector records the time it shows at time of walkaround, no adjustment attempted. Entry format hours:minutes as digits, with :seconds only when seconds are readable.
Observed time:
10:02
